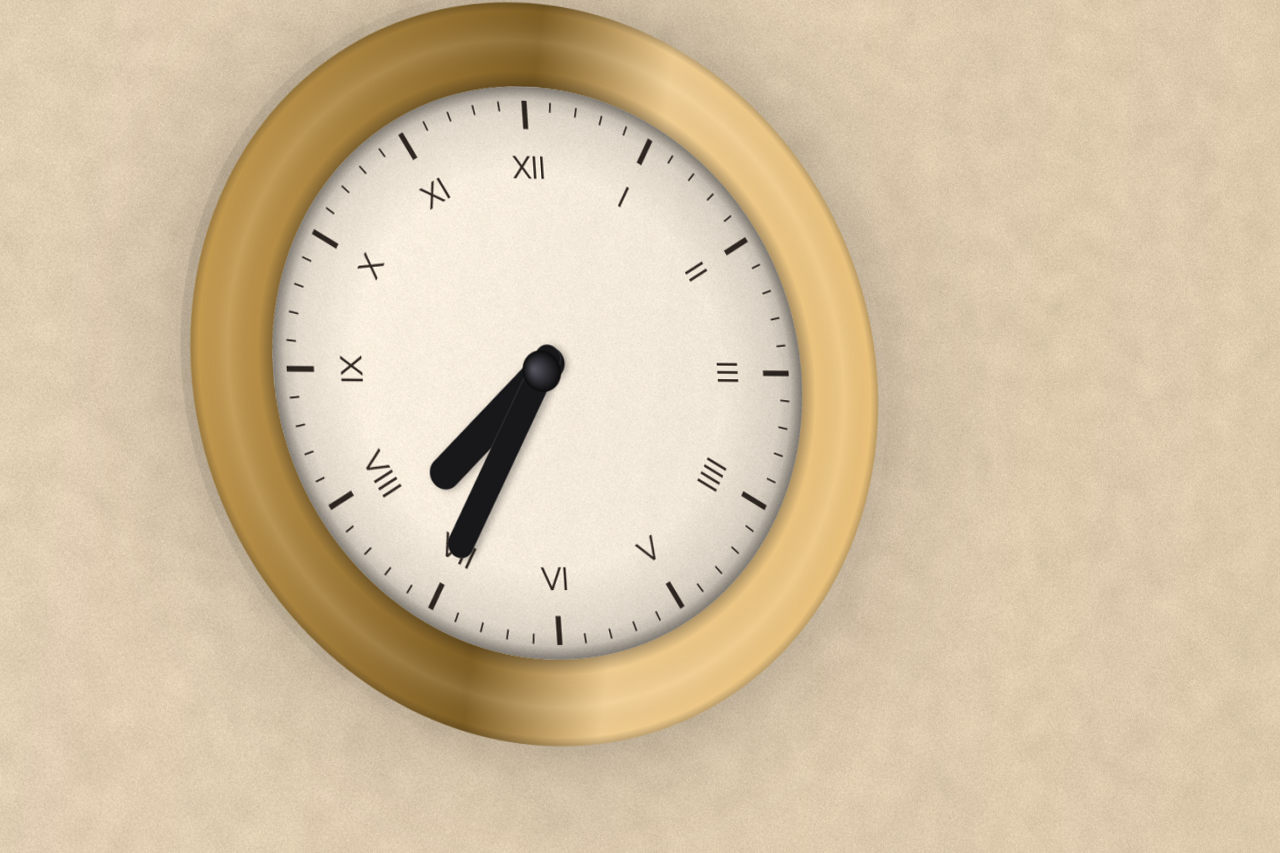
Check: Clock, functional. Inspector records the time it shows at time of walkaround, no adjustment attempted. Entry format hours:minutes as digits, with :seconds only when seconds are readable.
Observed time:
7:35
